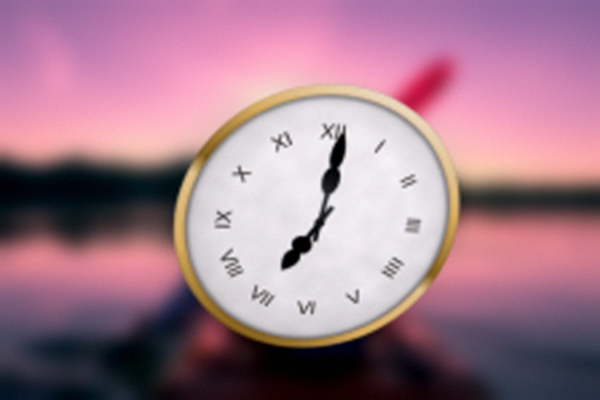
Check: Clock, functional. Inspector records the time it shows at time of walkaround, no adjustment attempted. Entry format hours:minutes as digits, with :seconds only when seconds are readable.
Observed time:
7:01
